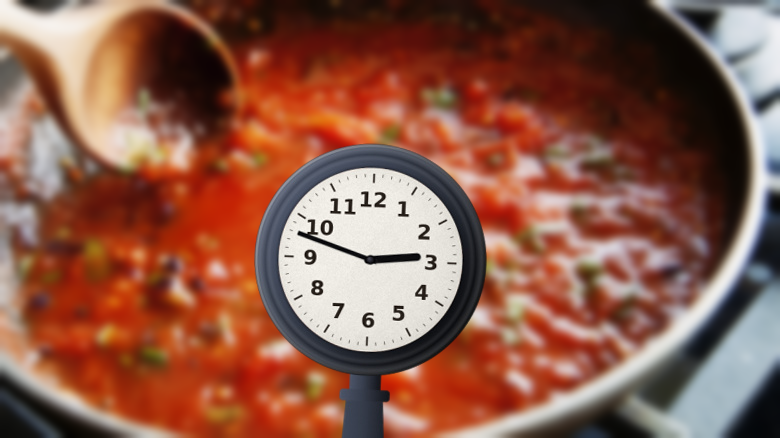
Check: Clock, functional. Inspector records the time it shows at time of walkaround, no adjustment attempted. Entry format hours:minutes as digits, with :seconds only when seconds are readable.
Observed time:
2:48
